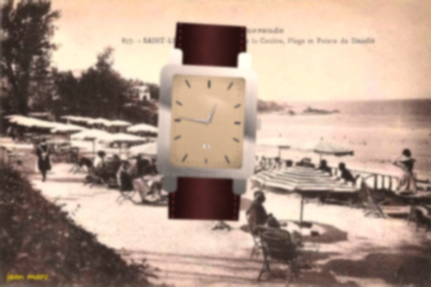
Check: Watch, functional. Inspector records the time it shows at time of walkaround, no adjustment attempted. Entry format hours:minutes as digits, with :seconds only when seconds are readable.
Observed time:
12:46
